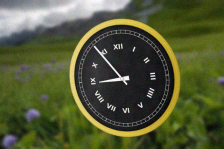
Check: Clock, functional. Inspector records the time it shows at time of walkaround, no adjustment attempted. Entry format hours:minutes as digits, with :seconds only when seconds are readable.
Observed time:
8:54
